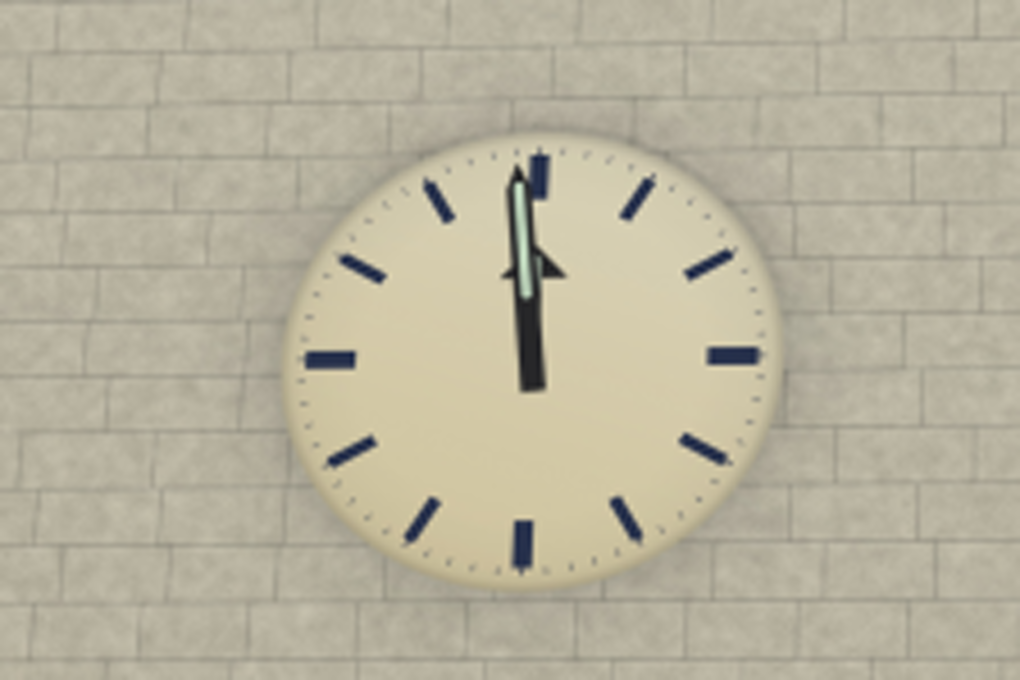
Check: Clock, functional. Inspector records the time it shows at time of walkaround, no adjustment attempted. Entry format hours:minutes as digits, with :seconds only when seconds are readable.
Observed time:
11:59
